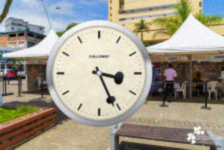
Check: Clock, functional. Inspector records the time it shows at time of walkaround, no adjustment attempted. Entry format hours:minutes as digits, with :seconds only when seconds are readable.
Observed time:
3:26
